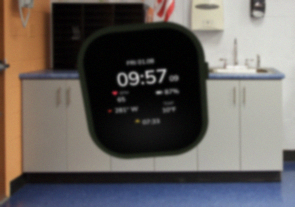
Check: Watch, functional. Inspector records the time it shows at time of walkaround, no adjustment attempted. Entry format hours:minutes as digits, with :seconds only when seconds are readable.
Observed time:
9:57
